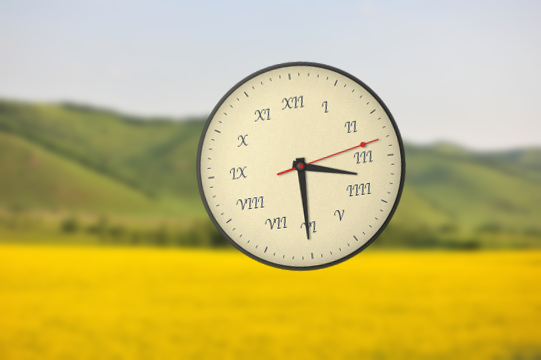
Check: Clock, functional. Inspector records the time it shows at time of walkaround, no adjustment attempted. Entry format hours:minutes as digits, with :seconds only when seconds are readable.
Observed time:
3:30:13
